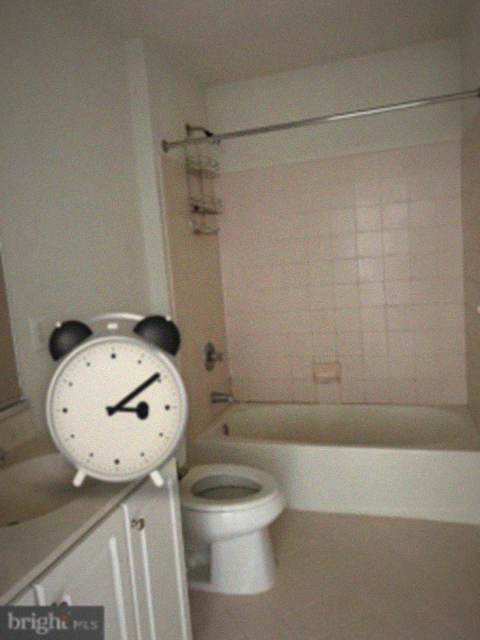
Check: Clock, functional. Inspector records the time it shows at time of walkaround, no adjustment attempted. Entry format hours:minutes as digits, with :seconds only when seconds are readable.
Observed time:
3:09
